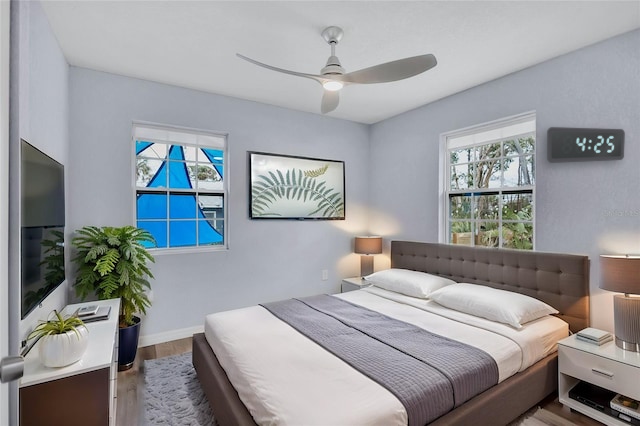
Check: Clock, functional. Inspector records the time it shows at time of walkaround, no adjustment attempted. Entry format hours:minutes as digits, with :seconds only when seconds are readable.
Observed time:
4:25
